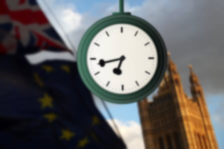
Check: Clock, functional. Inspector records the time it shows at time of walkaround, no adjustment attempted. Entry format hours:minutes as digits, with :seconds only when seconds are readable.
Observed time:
6:43
